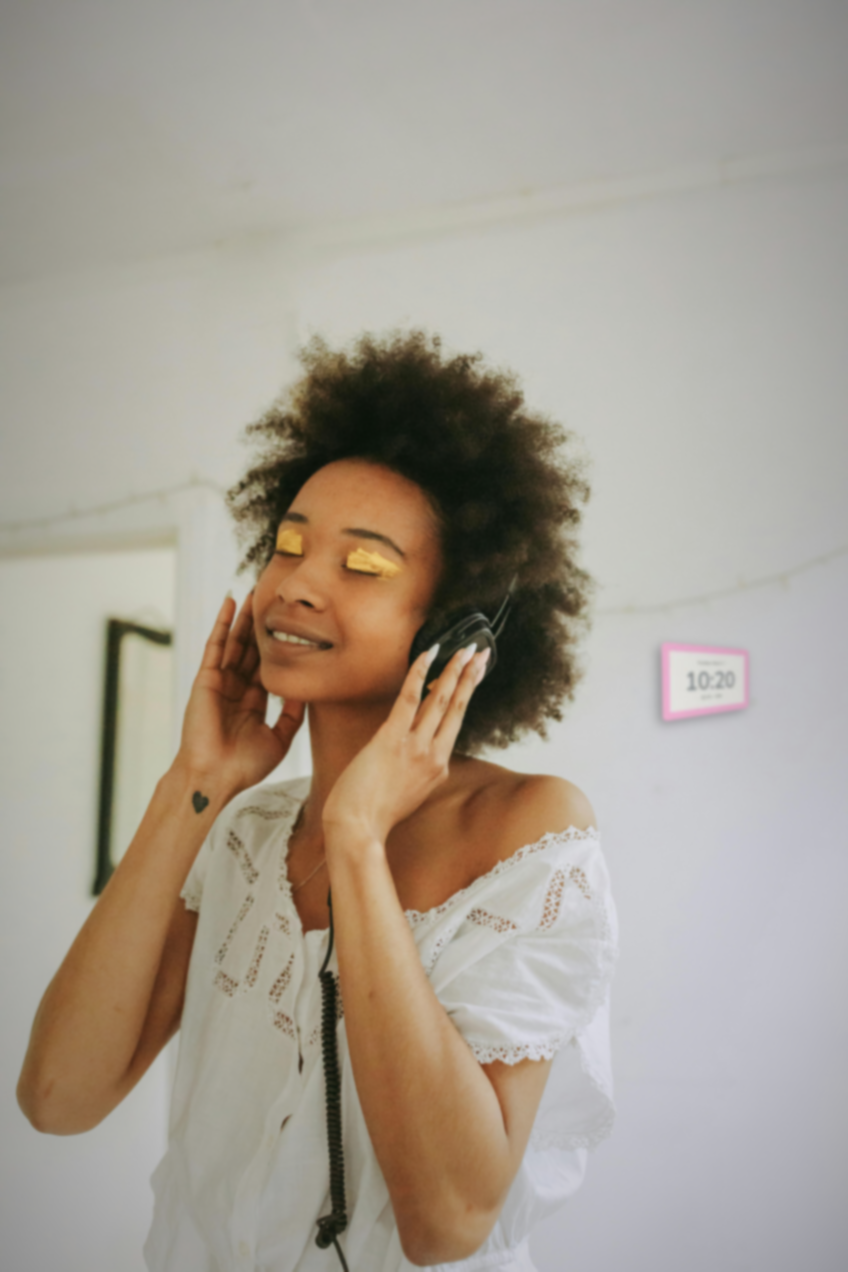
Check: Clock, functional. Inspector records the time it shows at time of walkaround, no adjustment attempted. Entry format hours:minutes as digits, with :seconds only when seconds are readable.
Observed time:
10:20
